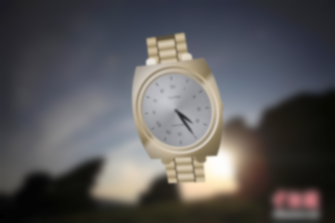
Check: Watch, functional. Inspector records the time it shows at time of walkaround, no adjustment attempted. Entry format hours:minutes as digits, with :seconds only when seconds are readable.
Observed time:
4:25
